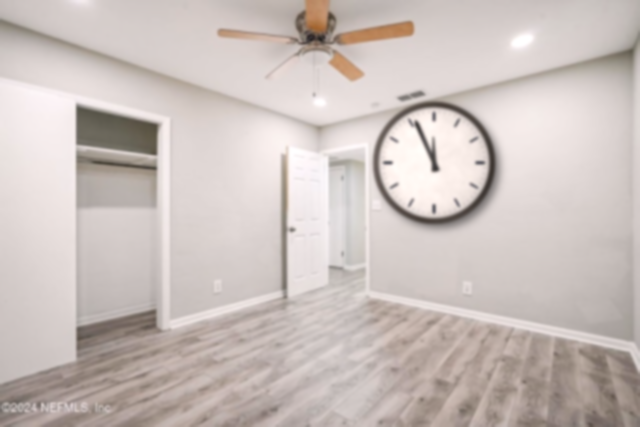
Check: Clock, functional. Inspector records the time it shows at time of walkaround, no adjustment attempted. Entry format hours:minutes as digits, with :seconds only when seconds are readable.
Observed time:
11:56
